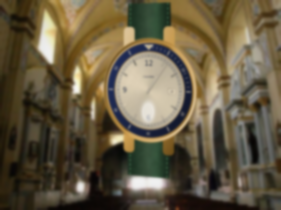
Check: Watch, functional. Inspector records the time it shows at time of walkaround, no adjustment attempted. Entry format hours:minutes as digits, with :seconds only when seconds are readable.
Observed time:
1:06
